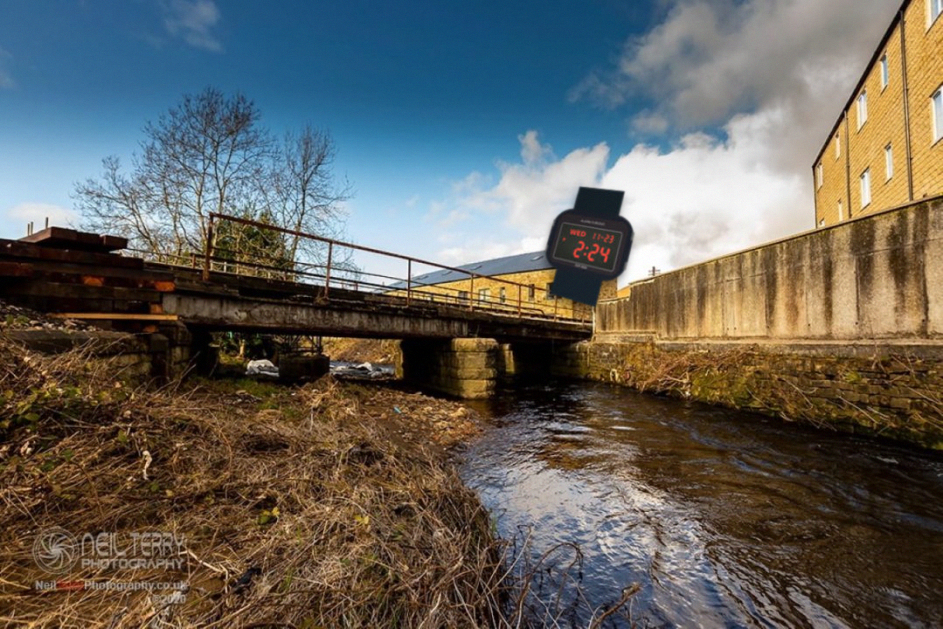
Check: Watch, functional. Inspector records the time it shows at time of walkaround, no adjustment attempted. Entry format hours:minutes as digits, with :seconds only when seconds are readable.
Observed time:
2:24
